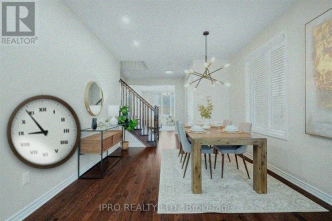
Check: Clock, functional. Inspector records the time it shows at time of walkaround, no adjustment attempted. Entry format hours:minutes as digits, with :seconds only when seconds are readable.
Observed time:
8:54
